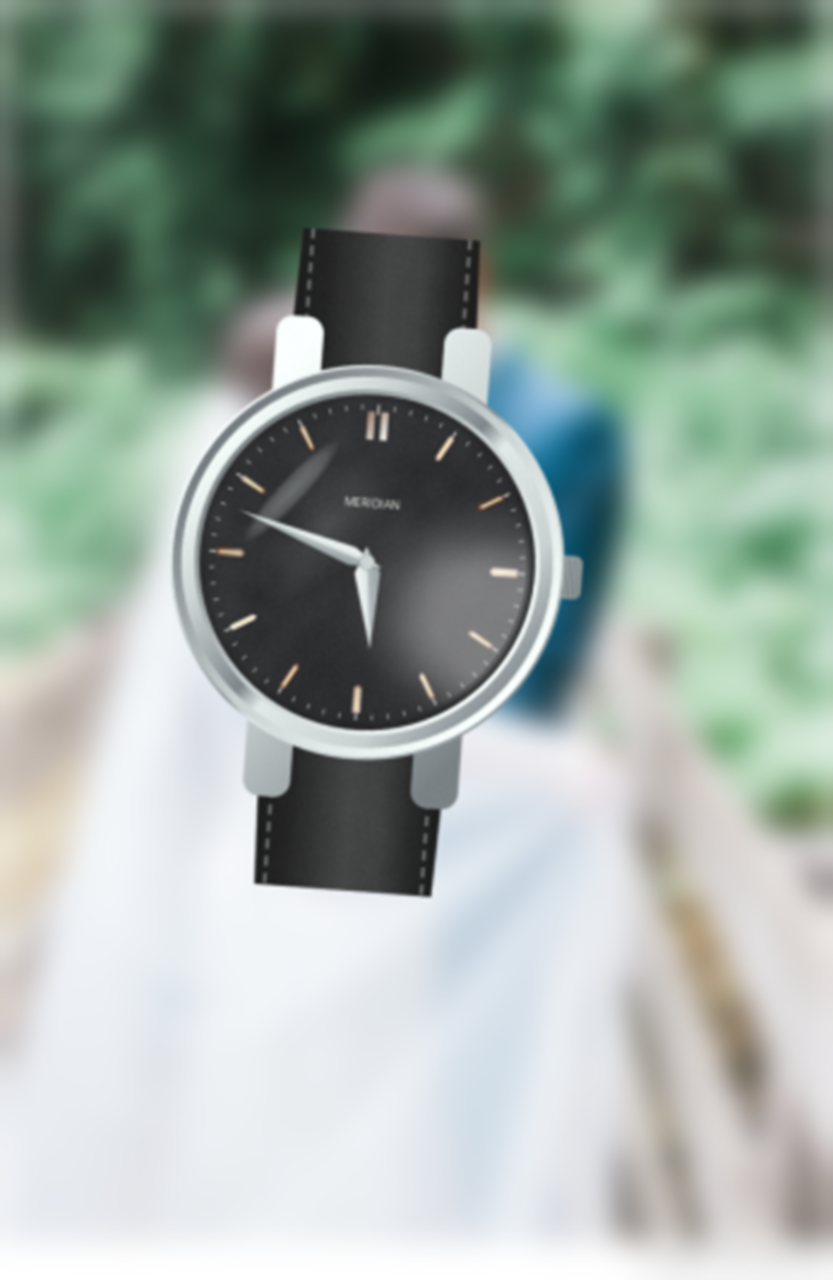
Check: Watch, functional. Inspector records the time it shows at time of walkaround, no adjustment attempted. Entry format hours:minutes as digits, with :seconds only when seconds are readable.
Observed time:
5:48
